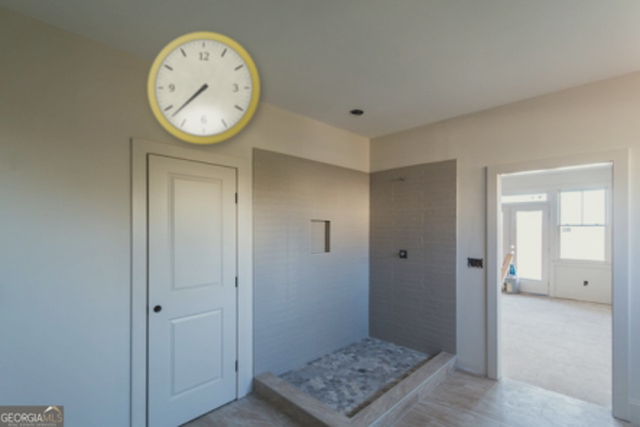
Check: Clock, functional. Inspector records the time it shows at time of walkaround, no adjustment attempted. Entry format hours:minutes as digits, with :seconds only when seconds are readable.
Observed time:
7:38
